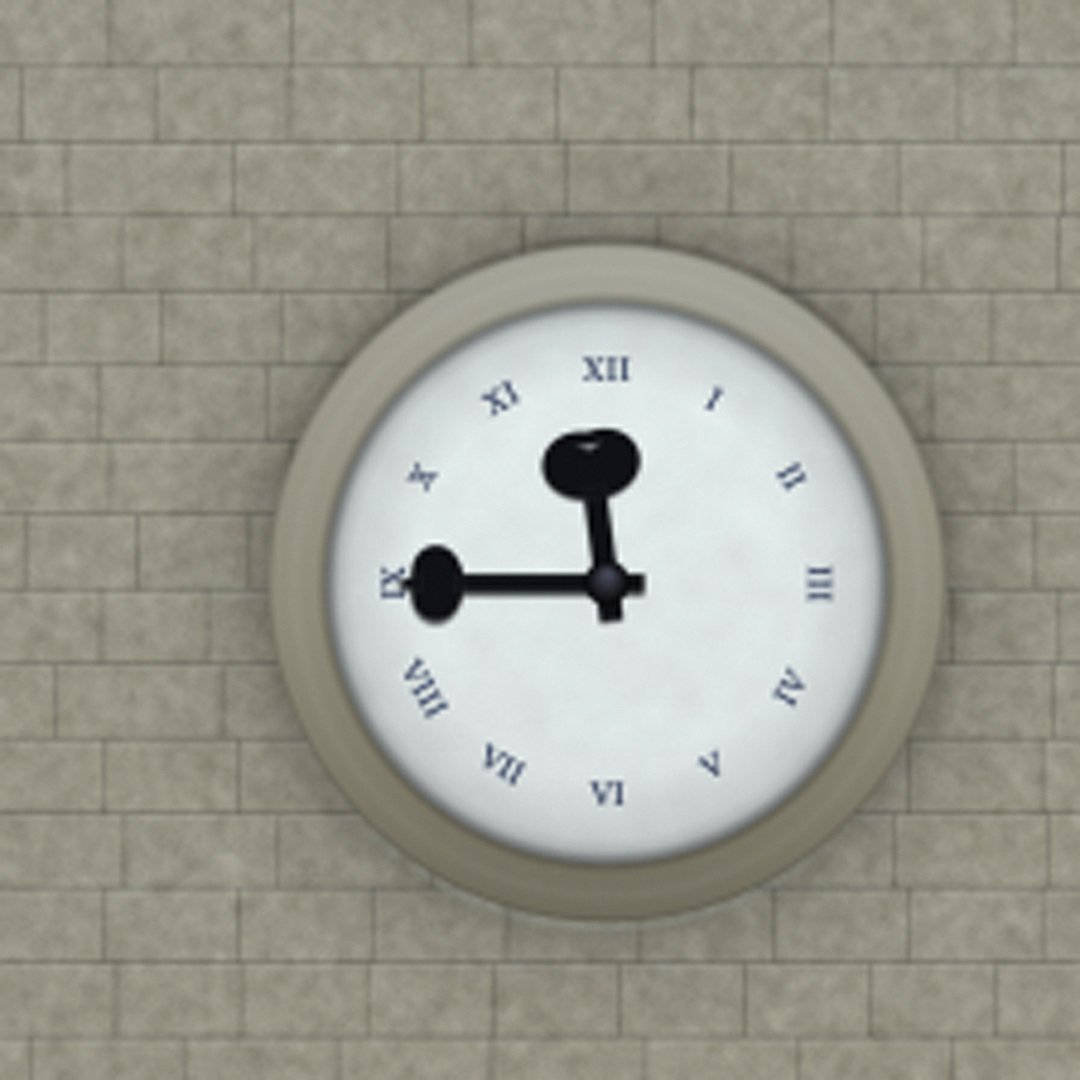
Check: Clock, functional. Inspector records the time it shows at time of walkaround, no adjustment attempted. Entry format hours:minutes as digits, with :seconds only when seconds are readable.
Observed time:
11:45
